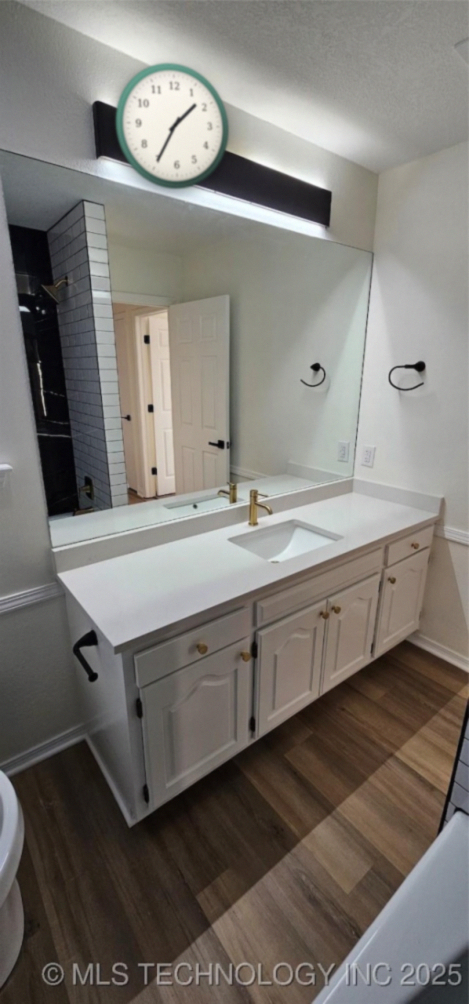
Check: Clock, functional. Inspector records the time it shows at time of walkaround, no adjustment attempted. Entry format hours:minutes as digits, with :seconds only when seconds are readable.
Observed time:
1:35
